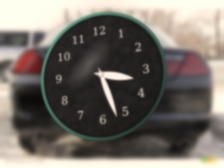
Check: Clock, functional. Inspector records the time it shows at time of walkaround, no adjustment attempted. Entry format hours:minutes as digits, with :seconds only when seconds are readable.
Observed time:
3:27
